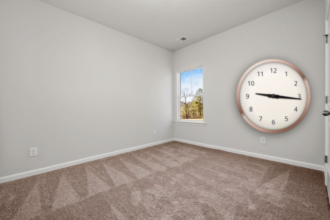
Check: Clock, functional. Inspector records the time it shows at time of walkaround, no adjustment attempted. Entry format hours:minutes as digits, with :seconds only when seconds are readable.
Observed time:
9:16
